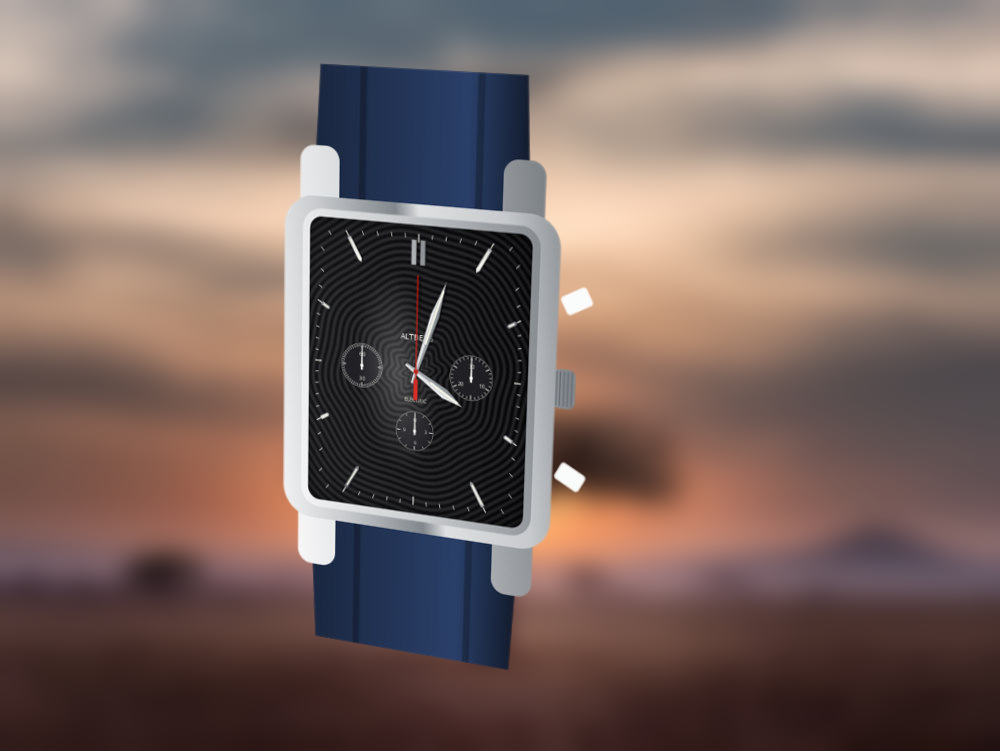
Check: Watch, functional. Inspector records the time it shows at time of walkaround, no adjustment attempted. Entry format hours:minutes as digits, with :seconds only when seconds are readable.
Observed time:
4:03
